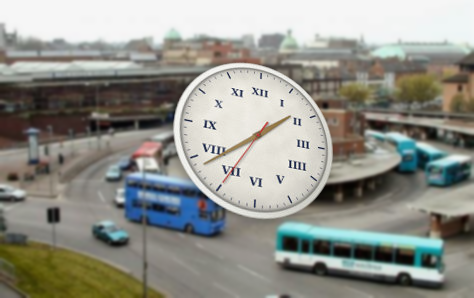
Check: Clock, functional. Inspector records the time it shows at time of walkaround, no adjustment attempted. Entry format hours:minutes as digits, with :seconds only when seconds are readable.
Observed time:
1:38:35
